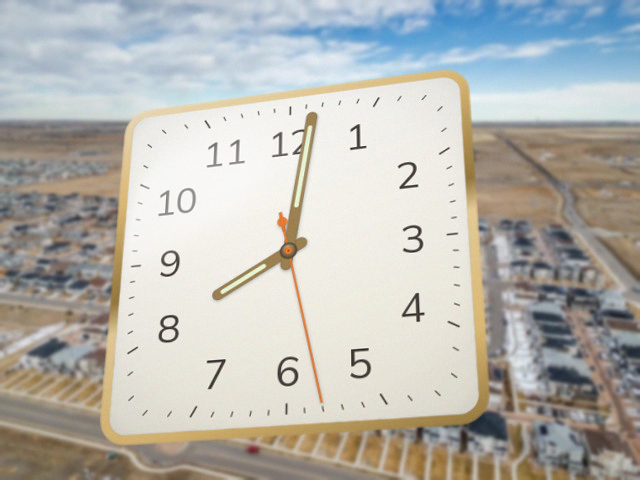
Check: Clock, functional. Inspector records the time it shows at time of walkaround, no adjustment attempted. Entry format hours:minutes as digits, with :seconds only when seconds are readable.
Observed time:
8:01:28
